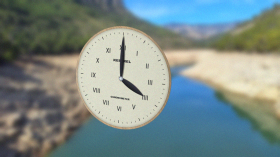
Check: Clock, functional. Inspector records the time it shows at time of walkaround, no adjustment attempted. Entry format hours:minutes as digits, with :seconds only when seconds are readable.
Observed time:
4:00
